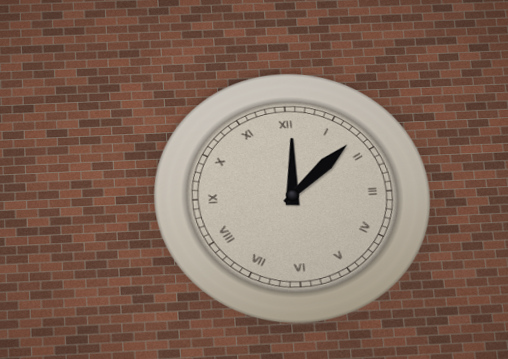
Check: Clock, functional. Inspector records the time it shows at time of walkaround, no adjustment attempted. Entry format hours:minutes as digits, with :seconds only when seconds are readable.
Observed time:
12:08
